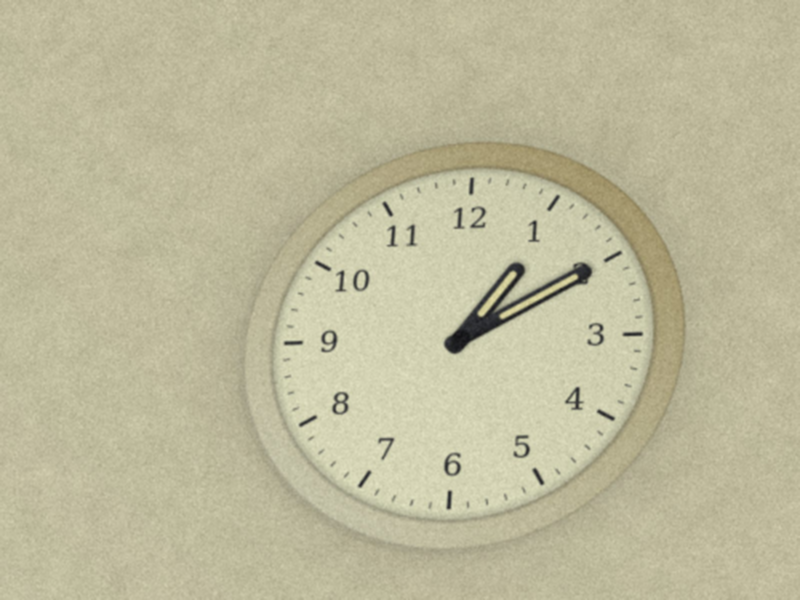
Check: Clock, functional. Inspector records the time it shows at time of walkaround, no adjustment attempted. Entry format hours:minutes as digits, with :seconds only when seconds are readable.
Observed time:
1:10
